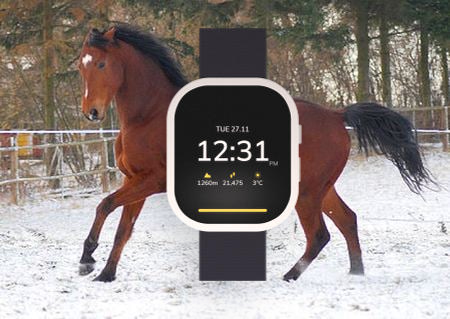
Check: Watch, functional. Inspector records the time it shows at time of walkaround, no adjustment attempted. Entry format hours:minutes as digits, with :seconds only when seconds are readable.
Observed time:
12:31
